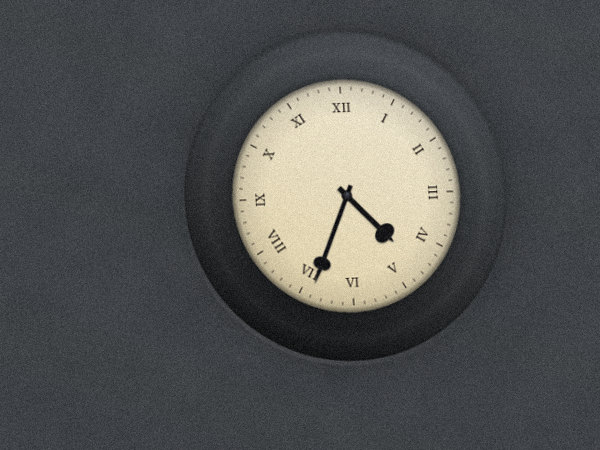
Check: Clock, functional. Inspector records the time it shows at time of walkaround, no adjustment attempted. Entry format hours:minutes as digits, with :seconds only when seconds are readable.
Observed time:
4:34
